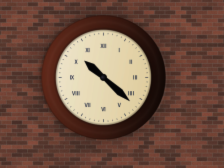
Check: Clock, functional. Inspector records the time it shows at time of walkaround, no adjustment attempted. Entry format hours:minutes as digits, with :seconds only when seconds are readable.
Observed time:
10:22
